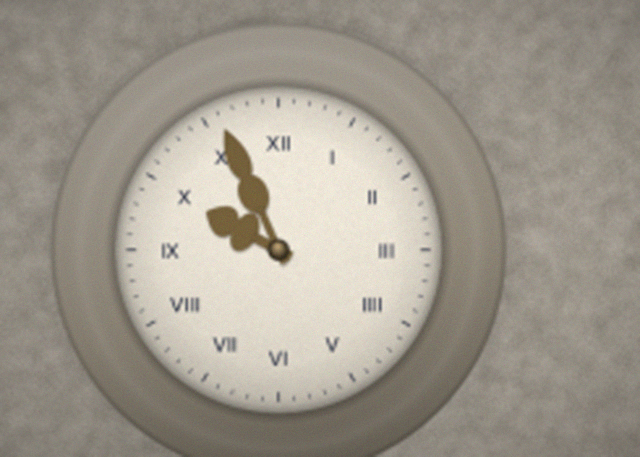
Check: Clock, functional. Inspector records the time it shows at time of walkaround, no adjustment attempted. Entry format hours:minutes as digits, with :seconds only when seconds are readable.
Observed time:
9:56
